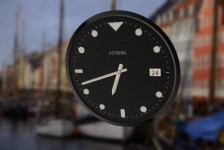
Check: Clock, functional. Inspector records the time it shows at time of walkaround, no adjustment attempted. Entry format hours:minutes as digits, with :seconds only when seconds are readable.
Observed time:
6:42
